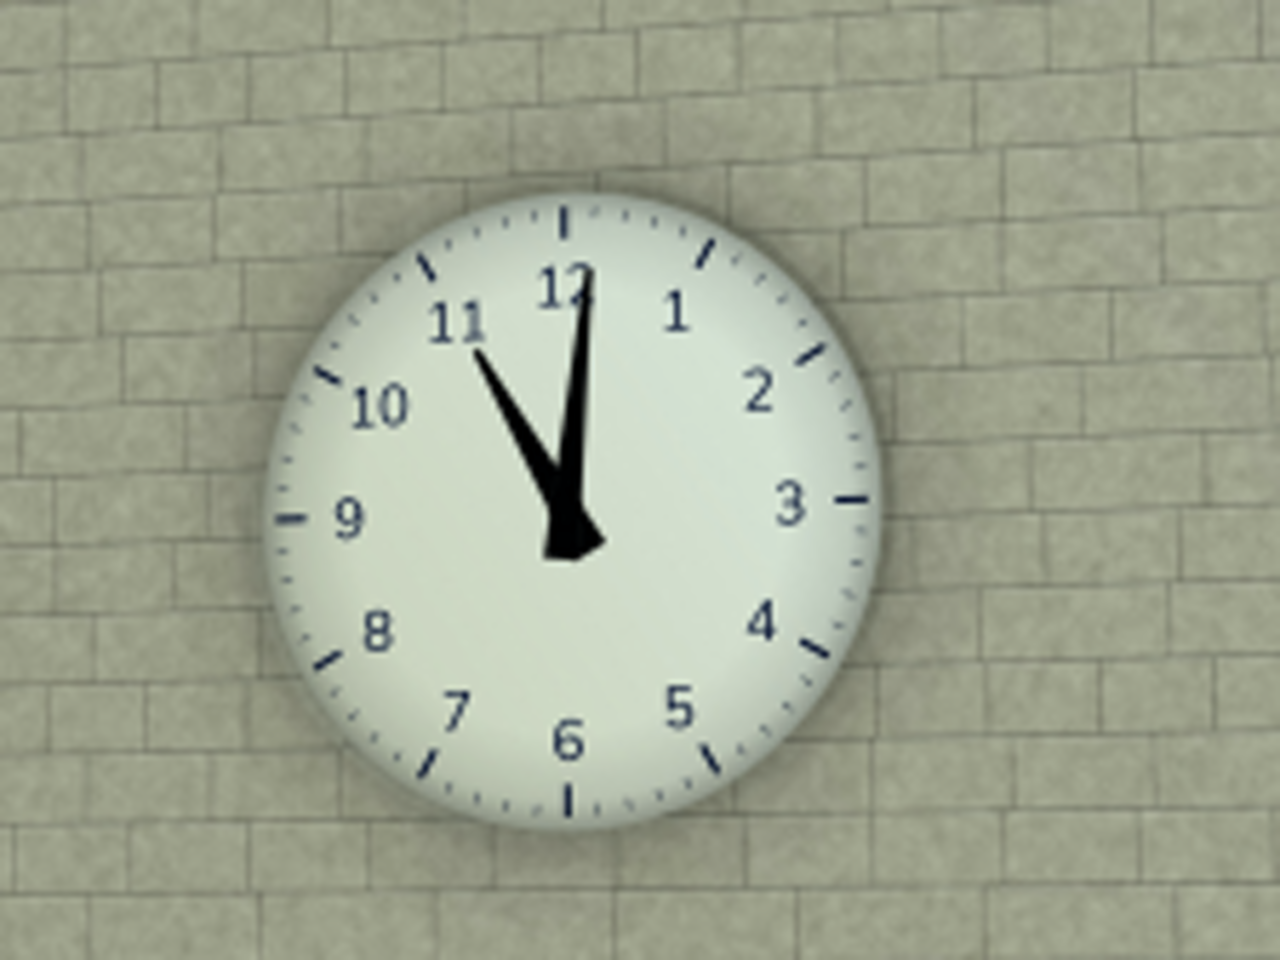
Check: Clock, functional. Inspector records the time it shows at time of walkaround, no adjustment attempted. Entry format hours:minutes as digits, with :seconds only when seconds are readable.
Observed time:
11:01
